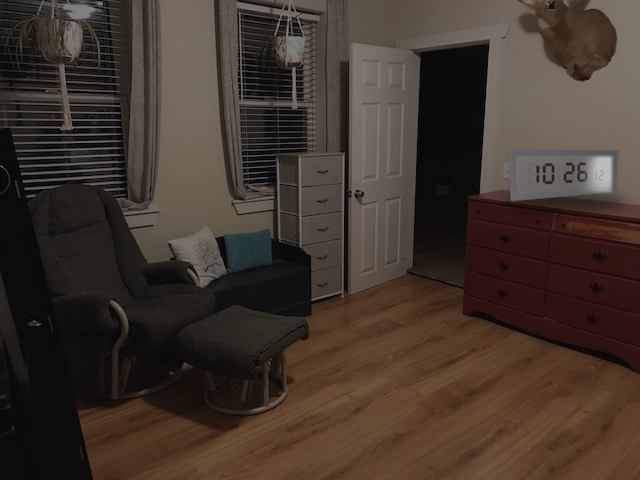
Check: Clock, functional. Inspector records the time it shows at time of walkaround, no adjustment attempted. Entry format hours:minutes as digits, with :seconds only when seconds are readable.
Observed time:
10:26:12
